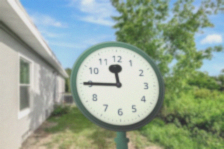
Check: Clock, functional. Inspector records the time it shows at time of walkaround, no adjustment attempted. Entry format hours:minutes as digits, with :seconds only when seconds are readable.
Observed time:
11:45
